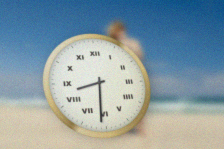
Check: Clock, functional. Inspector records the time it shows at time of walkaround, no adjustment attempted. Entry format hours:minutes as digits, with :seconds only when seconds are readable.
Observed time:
8:31
